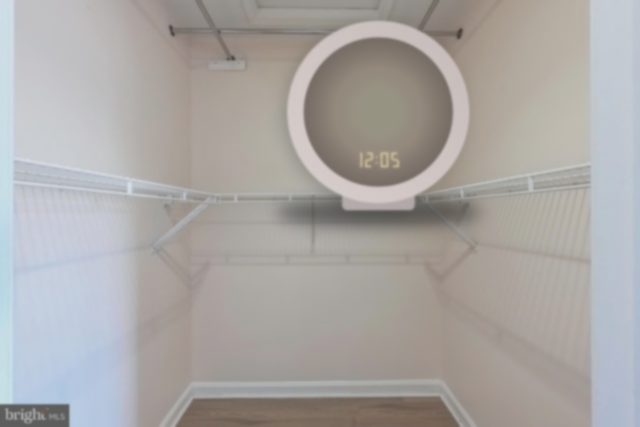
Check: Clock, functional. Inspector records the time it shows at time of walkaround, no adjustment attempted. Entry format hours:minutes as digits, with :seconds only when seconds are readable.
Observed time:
12:05
